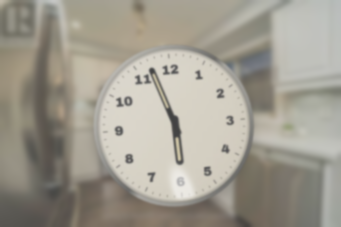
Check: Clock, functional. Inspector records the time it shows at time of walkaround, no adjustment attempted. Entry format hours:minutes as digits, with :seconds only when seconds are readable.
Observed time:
5:57
